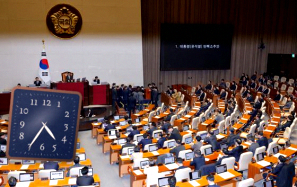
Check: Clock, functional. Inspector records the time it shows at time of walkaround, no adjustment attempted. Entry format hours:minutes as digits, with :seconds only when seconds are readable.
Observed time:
4:35
